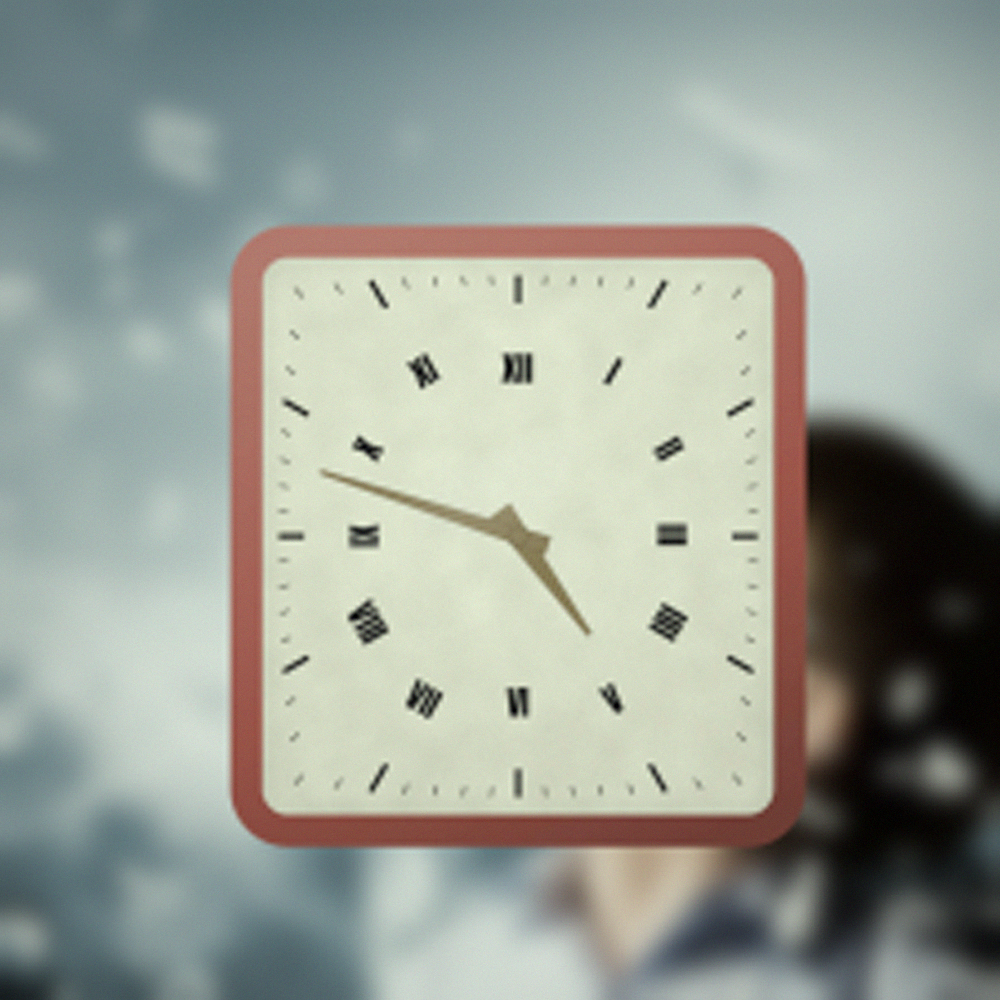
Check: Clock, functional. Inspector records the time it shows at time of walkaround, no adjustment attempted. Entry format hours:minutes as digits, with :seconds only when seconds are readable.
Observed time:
4:48
